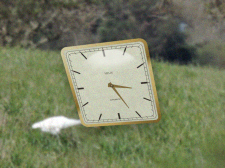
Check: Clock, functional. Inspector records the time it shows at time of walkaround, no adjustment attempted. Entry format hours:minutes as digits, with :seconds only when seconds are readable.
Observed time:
3:26
